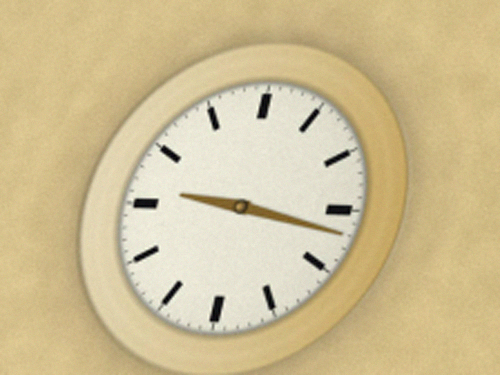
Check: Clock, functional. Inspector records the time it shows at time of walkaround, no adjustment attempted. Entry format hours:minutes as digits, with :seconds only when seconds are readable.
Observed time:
9:17
